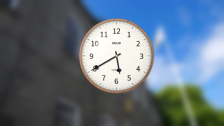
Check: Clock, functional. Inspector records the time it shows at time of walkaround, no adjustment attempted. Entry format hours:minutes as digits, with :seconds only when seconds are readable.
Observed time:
5:40
